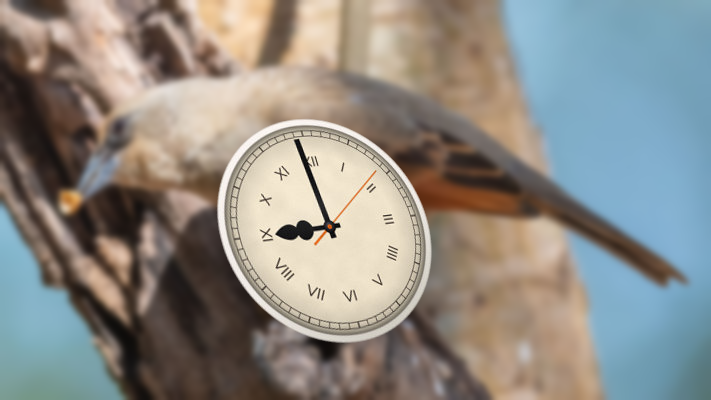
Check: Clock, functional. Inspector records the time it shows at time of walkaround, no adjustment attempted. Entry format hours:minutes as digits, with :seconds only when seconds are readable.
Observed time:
8:59:09
